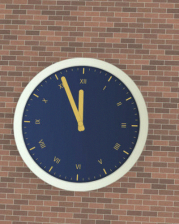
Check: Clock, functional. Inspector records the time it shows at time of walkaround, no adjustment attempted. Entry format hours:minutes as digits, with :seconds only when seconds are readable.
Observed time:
11:56
